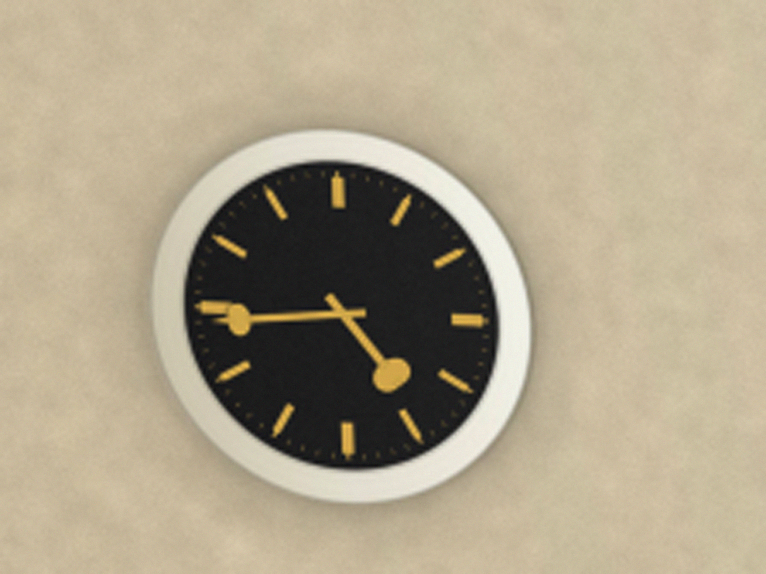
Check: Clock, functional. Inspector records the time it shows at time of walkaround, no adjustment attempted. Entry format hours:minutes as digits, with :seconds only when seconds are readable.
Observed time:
4:44
